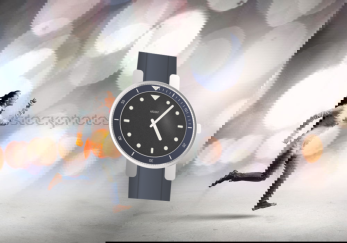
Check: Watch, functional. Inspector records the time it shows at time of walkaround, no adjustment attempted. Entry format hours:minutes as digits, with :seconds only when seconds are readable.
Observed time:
5:07
